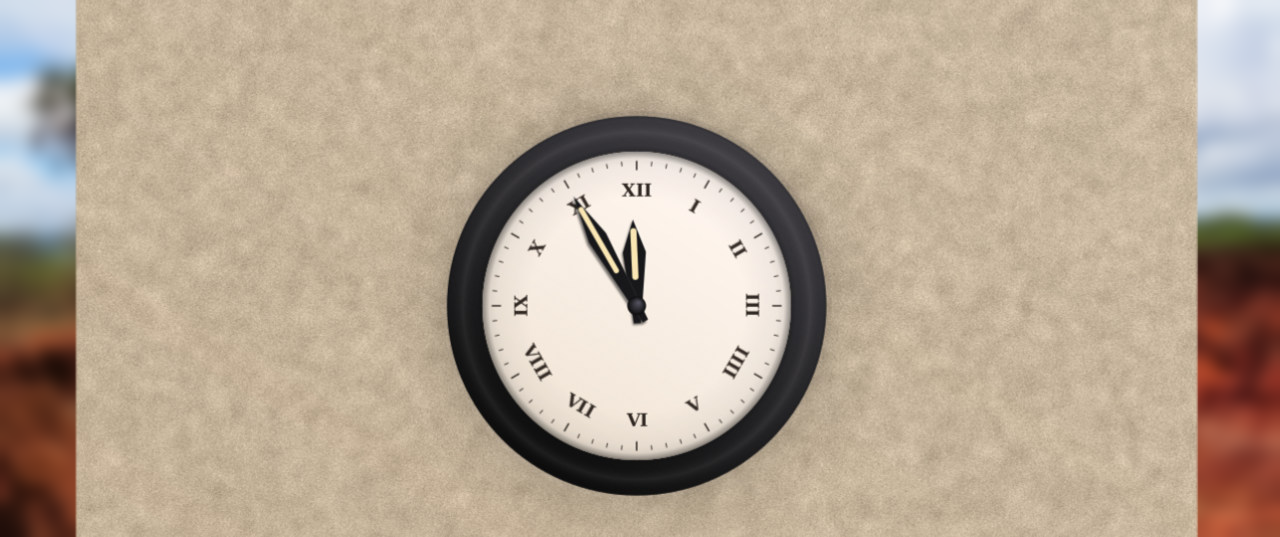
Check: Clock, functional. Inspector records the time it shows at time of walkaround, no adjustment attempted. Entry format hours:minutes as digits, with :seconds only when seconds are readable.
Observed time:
11:55
